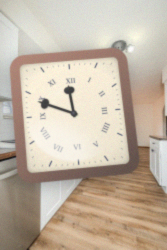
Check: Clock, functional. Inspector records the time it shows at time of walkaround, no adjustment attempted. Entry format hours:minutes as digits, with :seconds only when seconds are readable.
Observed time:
11:49
